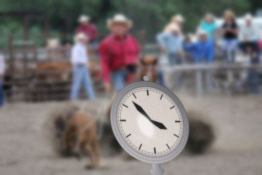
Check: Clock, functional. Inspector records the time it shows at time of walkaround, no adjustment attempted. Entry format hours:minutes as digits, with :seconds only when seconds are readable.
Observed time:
3:53
